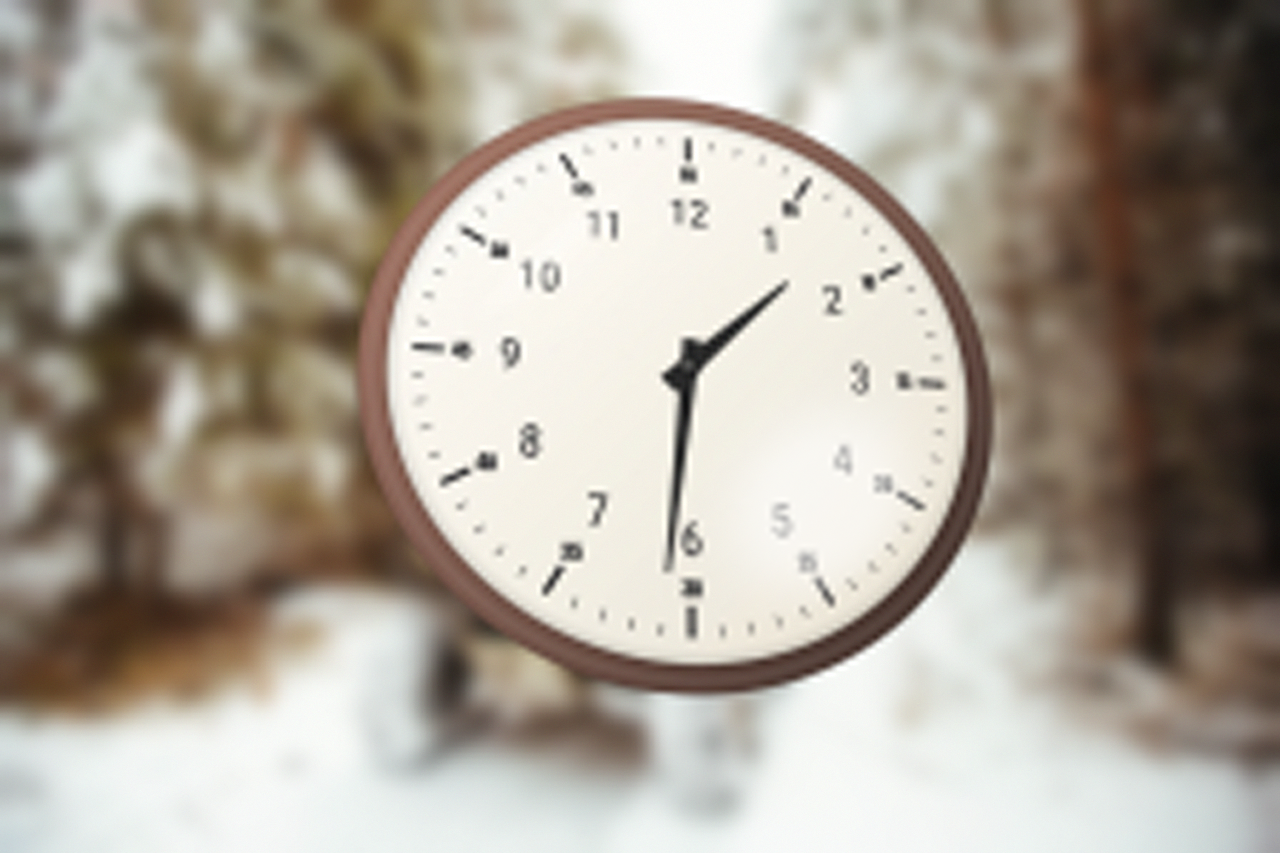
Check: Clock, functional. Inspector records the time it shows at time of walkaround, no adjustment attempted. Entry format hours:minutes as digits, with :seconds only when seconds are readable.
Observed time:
1:31
